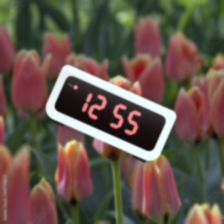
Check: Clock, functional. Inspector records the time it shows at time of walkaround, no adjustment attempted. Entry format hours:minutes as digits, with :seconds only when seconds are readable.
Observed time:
12:55
